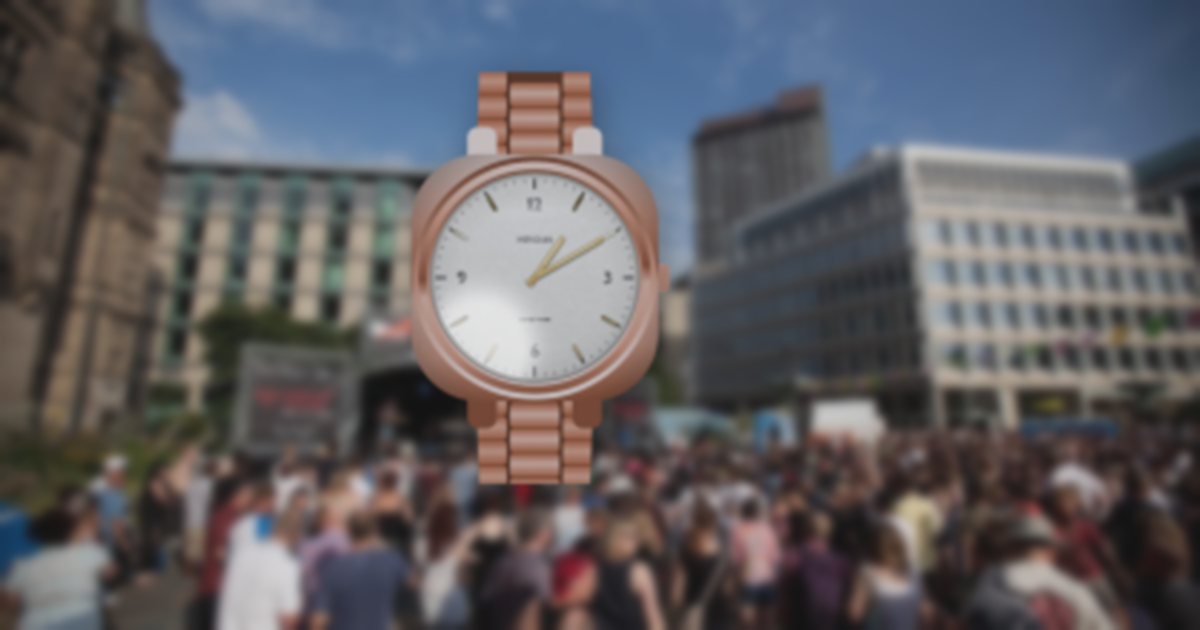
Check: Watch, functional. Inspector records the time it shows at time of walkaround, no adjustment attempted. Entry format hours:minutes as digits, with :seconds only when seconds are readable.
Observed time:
1:10
